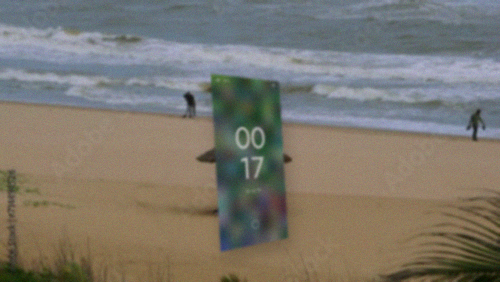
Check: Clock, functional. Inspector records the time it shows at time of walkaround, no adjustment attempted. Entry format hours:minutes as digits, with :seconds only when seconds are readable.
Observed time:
0:17
